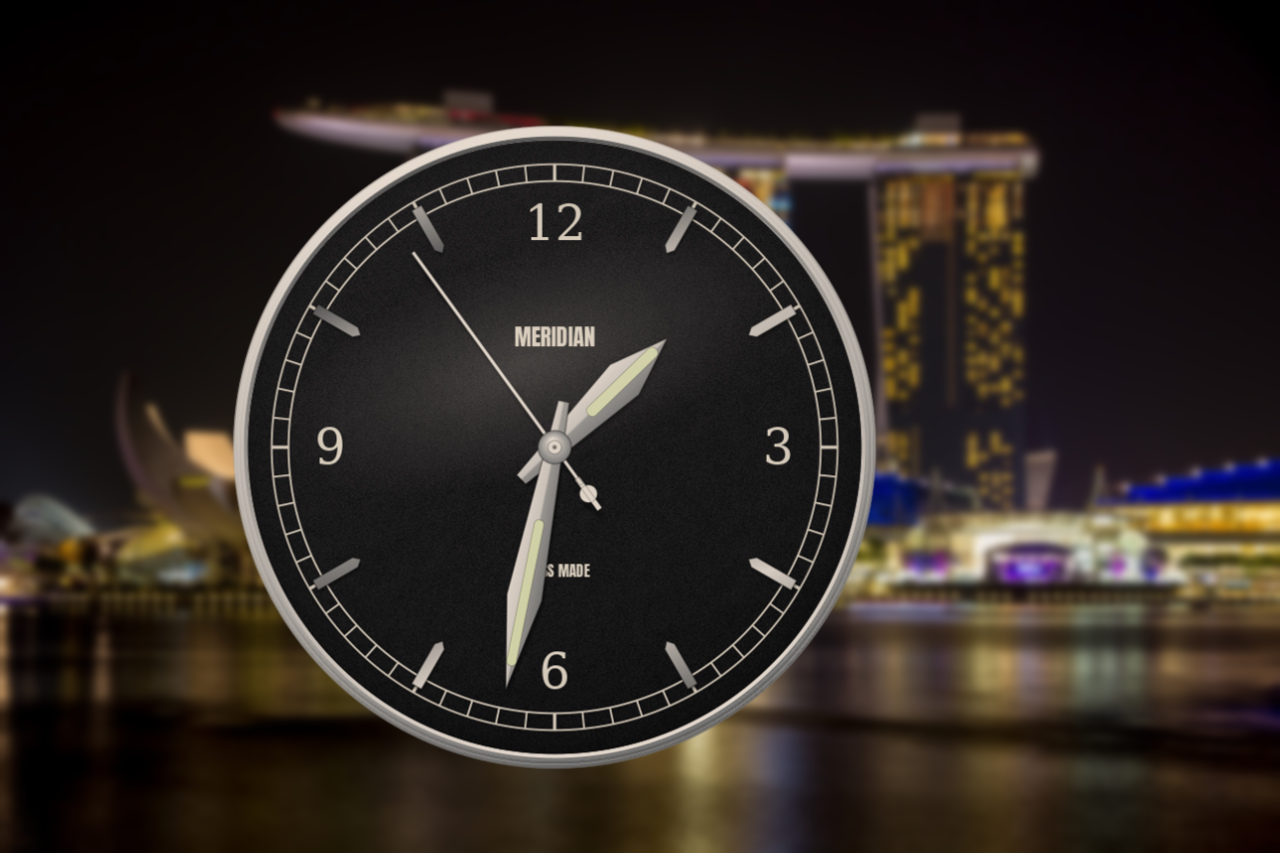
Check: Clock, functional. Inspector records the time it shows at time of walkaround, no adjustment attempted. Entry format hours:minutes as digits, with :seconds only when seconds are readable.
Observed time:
1:31:54
